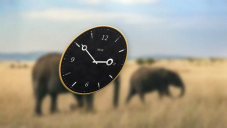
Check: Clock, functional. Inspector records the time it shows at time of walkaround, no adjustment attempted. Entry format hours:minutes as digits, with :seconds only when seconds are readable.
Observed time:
2:51
